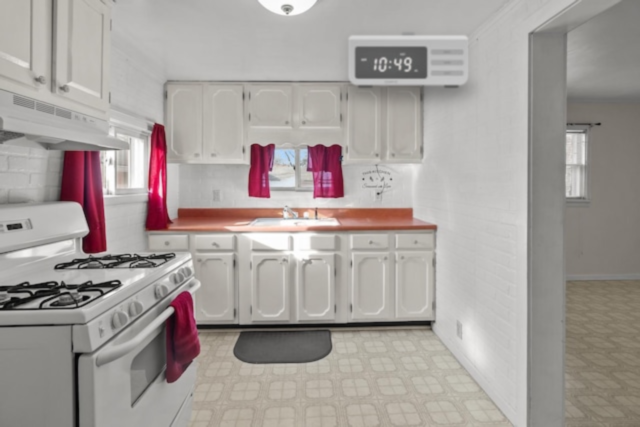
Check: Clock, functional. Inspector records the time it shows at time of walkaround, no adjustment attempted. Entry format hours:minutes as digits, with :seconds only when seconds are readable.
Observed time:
10:49
